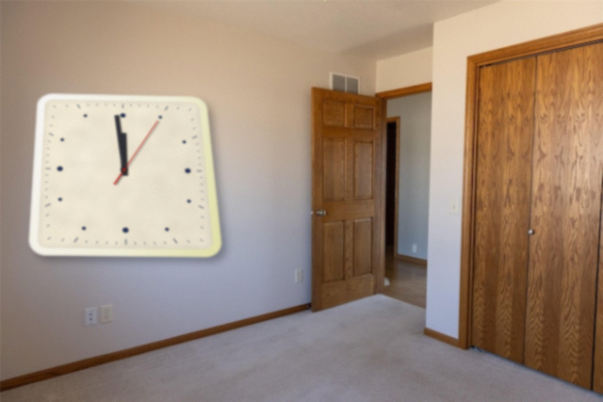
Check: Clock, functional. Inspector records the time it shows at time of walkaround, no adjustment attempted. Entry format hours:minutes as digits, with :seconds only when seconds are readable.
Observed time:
11:59:05
